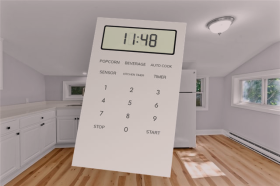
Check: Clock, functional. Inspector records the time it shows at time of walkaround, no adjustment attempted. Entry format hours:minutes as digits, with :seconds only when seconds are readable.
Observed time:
11:48
